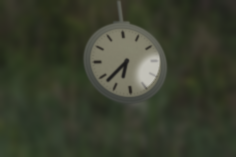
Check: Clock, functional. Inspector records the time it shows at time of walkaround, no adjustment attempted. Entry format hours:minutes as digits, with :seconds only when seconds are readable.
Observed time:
6:38
